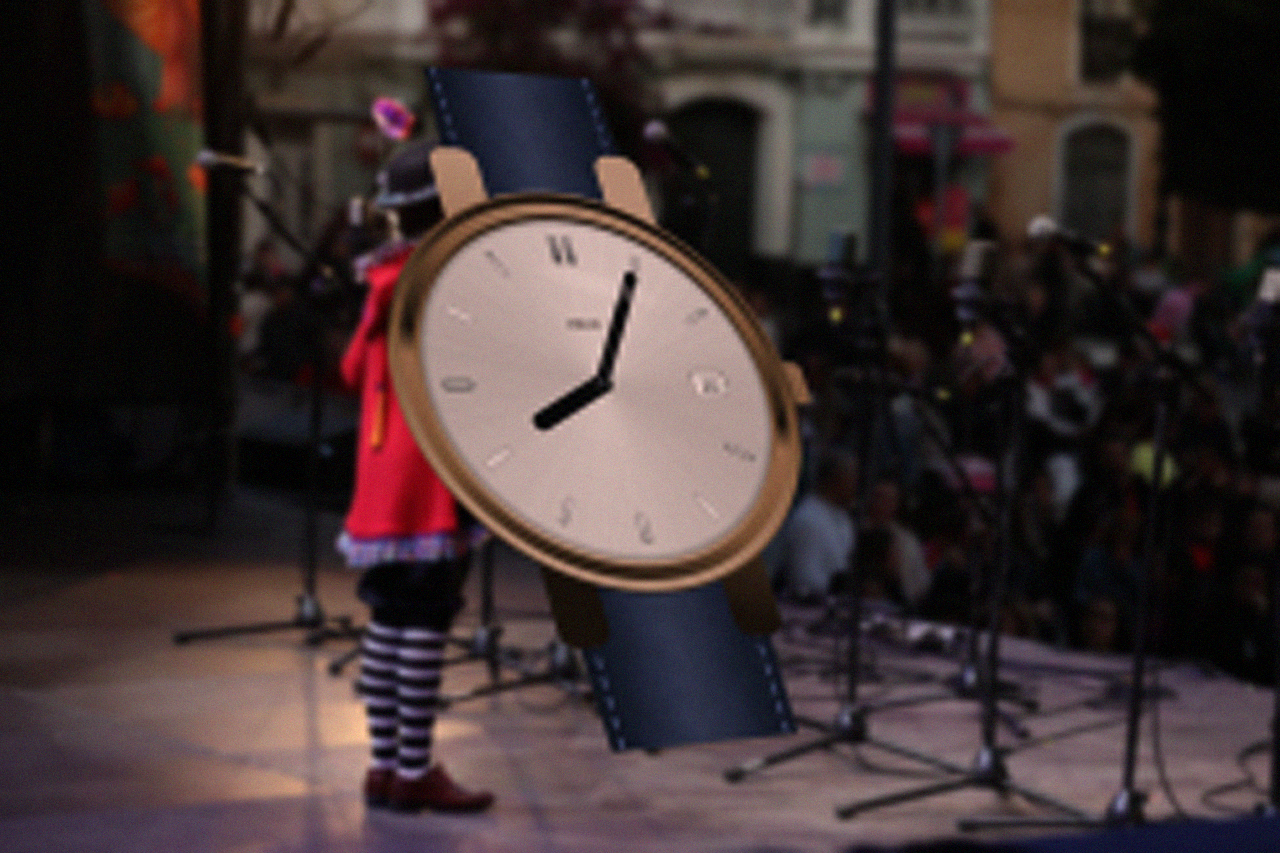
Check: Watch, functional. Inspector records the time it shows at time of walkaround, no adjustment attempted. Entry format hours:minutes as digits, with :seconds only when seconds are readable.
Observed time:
8:05
